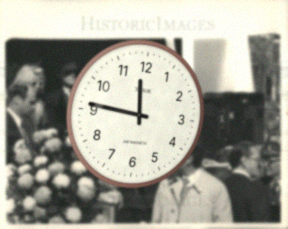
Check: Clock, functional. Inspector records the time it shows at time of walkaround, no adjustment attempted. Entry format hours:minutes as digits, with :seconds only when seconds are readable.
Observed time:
11:46
